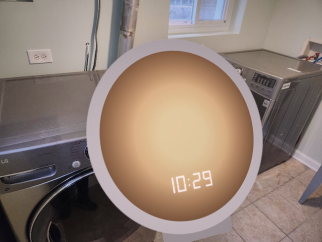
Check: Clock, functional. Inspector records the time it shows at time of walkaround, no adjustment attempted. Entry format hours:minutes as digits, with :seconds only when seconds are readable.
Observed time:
10:29
